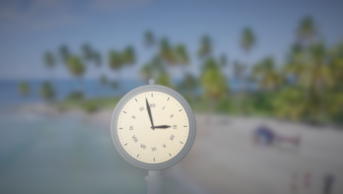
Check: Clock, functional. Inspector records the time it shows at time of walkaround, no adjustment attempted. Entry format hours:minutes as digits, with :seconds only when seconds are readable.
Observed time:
2:58
